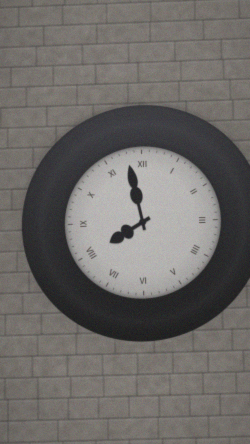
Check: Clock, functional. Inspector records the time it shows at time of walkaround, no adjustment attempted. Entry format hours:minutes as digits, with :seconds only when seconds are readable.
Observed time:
7:58
